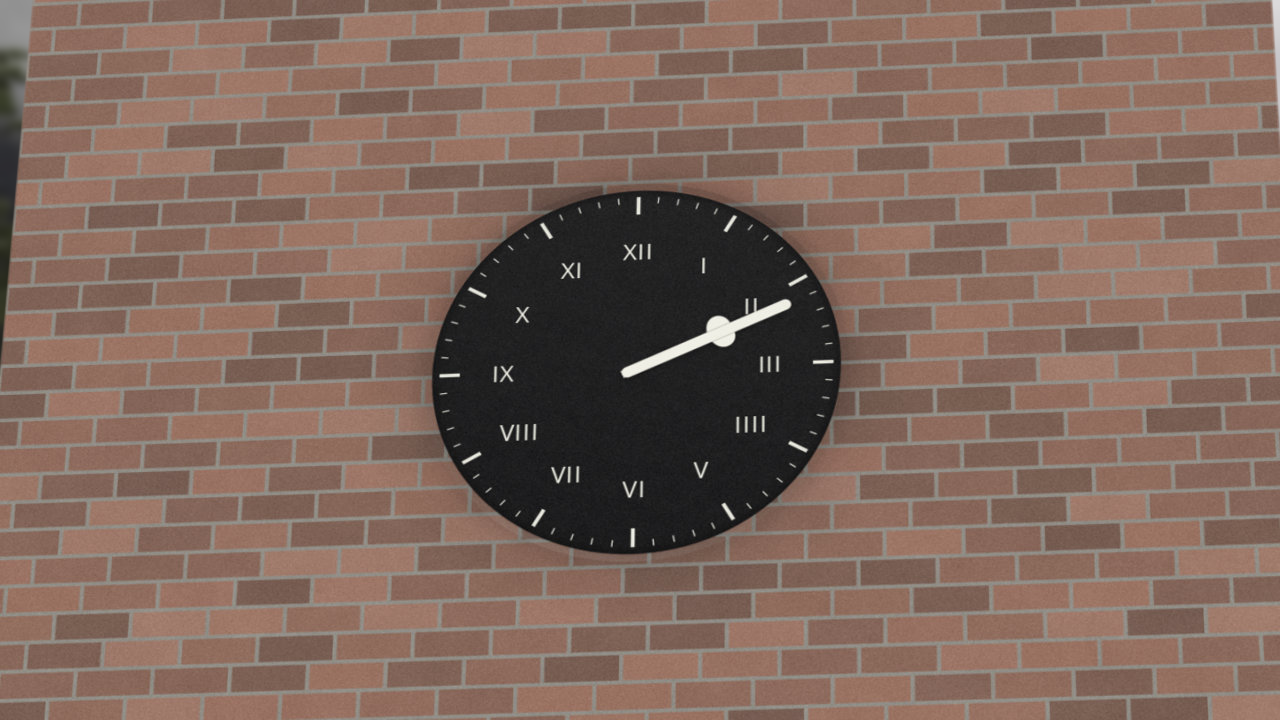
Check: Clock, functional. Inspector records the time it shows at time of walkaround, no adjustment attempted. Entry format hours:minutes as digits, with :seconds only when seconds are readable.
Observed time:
2:11
